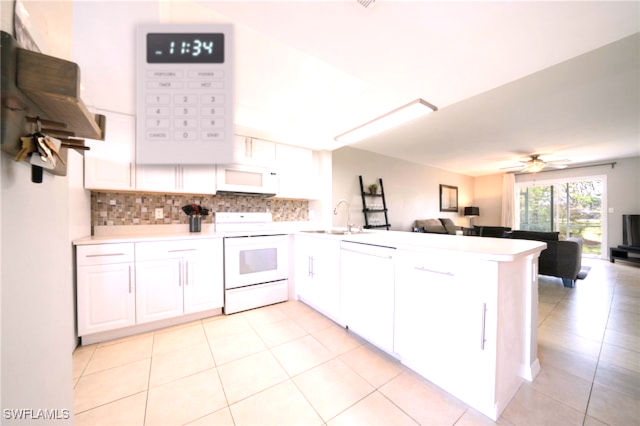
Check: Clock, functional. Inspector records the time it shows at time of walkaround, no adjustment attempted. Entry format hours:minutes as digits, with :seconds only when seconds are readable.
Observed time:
11:34
